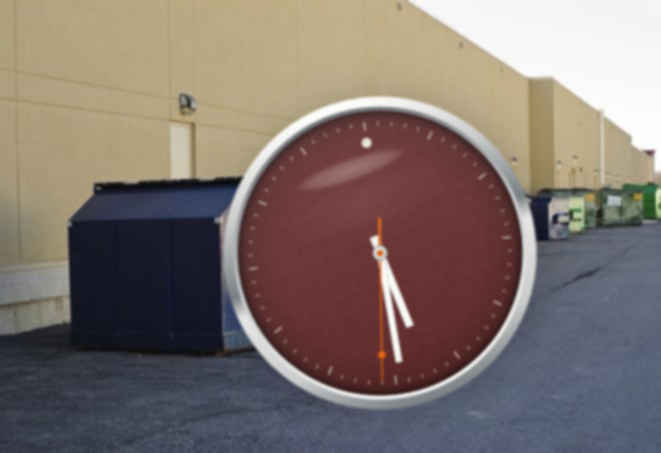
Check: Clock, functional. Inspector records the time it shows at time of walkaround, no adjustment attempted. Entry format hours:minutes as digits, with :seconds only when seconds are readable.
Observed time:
5:29:31
